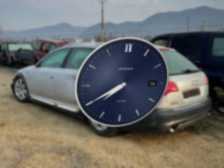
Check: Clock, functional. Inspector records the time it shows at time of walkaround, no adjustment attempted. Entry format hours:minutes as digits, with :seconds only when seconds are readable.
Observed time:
7:40
